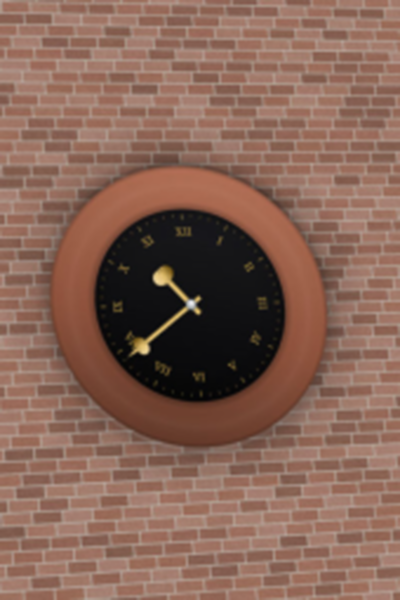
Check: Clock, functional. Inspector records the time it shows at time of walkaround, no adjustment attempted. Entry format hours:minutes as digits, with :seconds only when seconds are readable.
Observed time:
10:39
